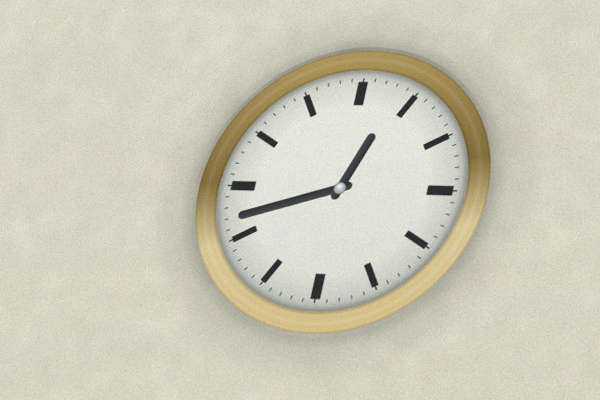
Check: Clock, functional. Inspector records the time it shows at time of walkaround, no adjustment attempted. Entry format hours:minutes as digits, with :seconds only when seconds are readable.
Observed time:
12:42
